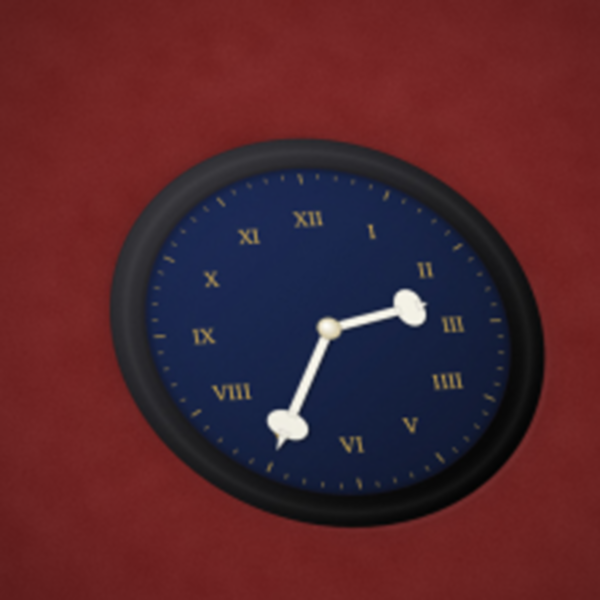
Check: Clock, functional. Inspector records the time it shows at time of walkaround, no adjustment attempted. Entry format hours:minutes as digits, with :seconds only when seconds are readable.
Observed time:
2:35
